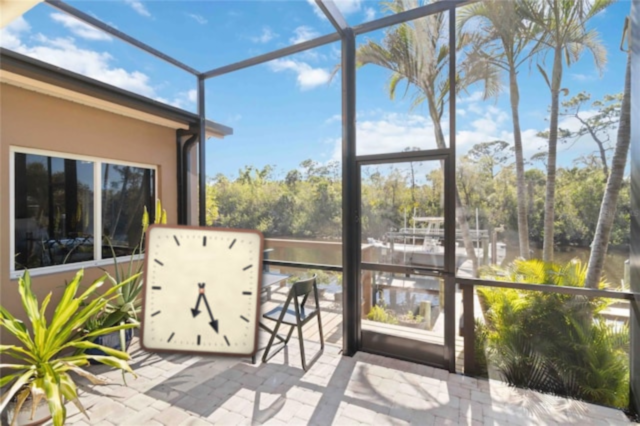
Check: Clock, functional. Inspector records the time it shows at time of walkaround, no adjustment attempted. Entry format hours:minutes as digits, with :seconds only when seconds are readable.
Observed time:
6:26
